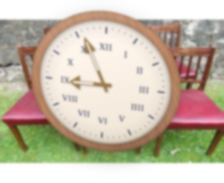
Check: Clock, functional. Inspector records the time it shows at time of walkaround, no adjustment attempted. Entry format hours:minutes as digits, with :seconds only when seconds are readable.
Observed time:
8:56
